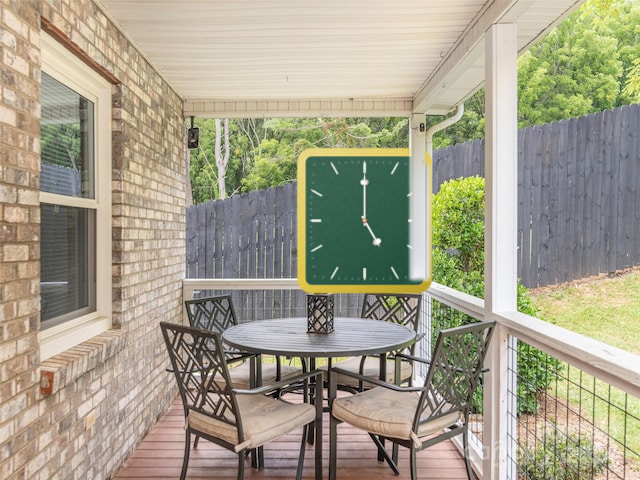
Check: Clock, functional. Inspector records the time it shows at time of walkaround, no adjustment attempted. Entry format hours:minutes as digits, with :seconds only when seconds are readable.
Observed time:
5:00
